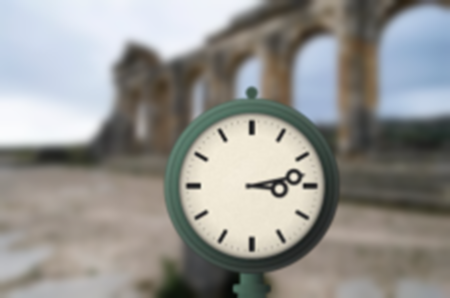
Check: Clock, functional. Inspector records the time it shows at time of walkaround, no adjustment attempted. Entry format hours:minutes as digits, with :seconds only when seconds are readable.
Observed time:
3:13
